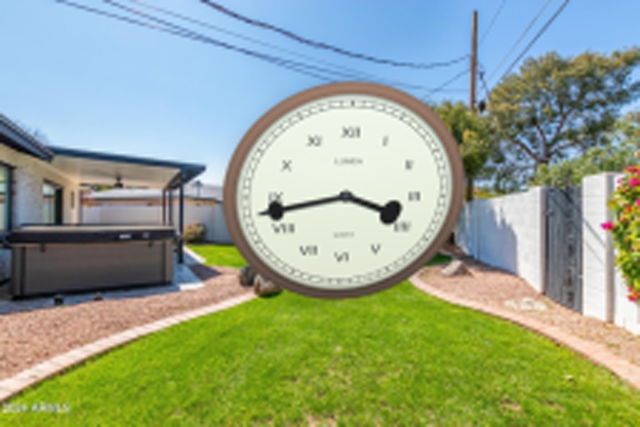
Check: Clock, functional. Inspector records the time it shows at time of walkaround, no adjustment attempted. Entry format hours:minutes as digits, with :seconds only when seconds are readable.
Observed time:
3:43
